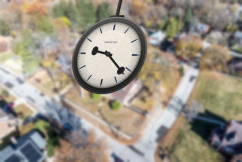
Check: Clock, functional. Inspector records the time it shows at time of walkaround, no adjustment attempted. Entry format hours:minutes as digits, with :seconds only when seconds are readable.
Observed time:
9:22
